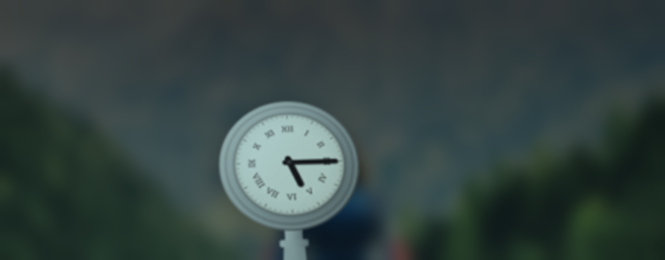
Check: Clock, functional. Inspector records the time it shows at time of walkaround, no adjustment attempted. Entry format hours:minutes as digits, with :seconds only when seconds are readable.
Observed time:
5:15
